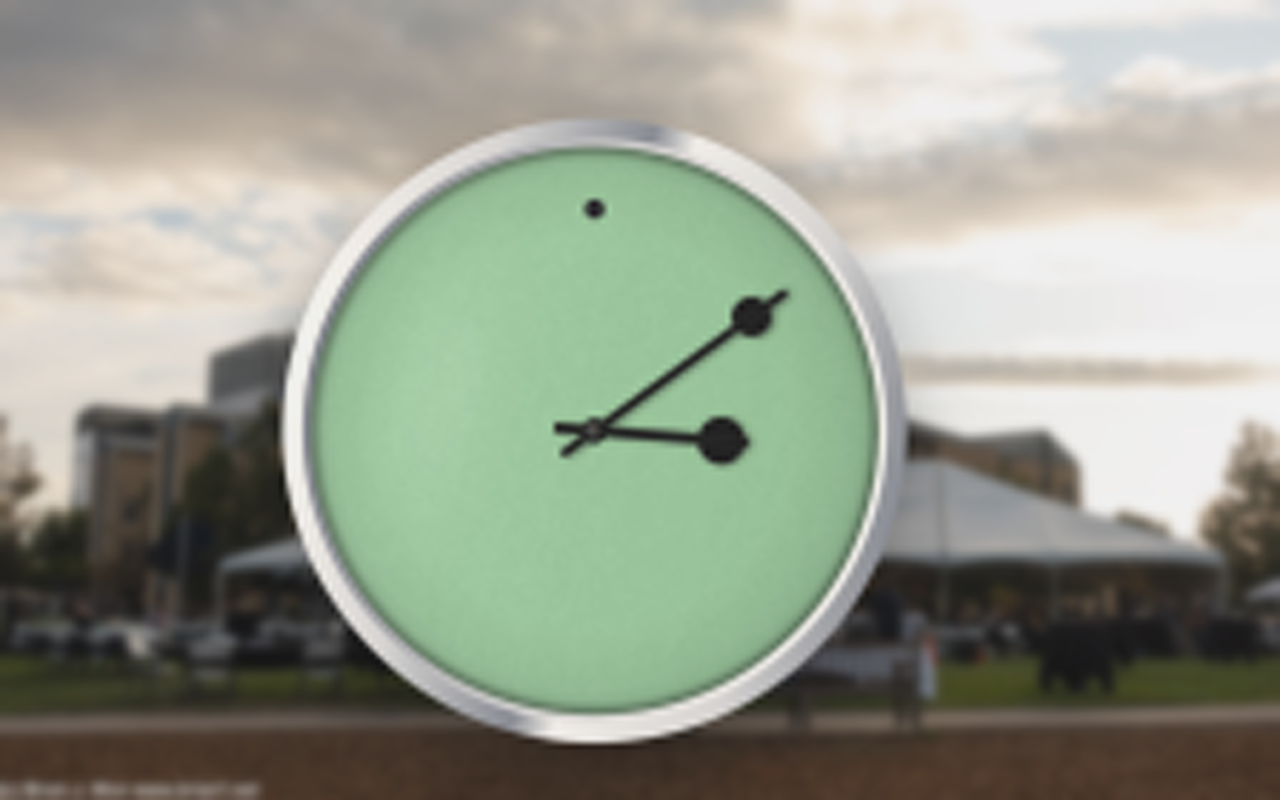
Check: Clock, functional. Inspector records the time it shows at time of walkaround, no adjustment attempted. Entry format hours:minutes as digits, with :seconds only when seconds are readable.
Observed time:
3:09
